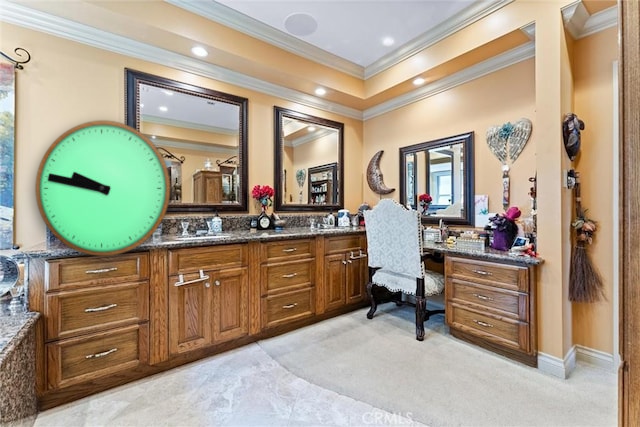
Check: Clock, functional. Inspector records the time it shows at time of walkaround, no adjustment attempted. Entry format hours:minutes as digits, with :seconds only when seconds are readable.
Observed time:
9:47
